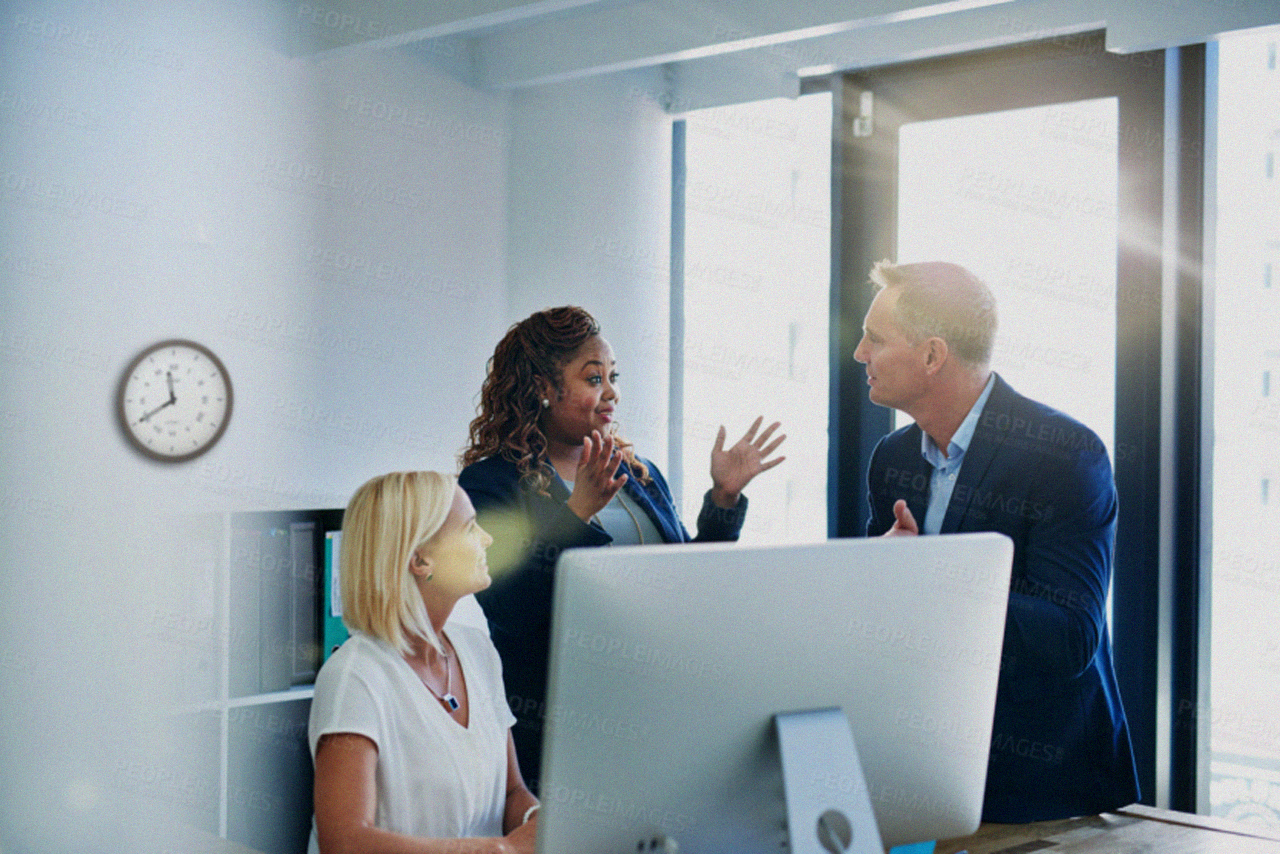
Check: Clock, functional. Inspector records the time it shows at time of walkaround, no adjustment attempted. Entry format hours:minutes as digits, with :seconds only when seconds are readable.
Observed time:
11:40
